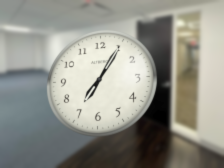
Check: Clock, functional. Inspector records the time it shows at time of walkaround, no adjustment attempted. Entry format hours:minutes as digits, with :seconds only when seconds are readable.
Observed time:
7:05
